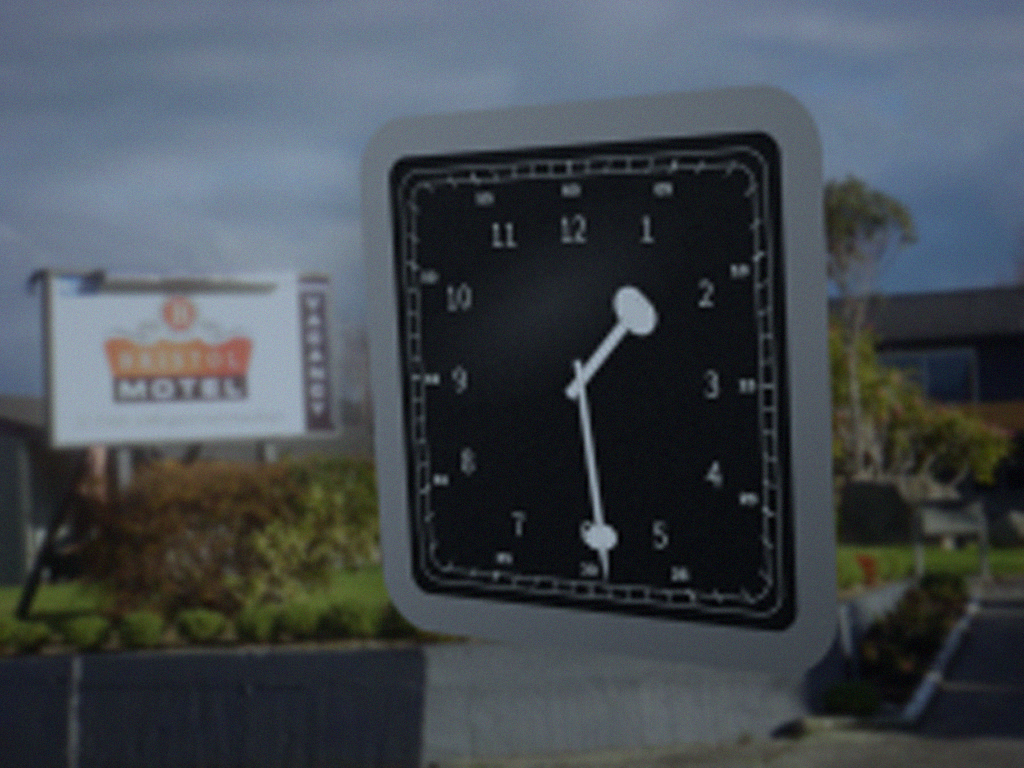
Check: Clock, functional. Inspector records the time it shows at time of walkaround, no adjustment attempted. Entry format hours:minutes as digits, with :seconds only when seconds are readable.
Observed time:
1:29
